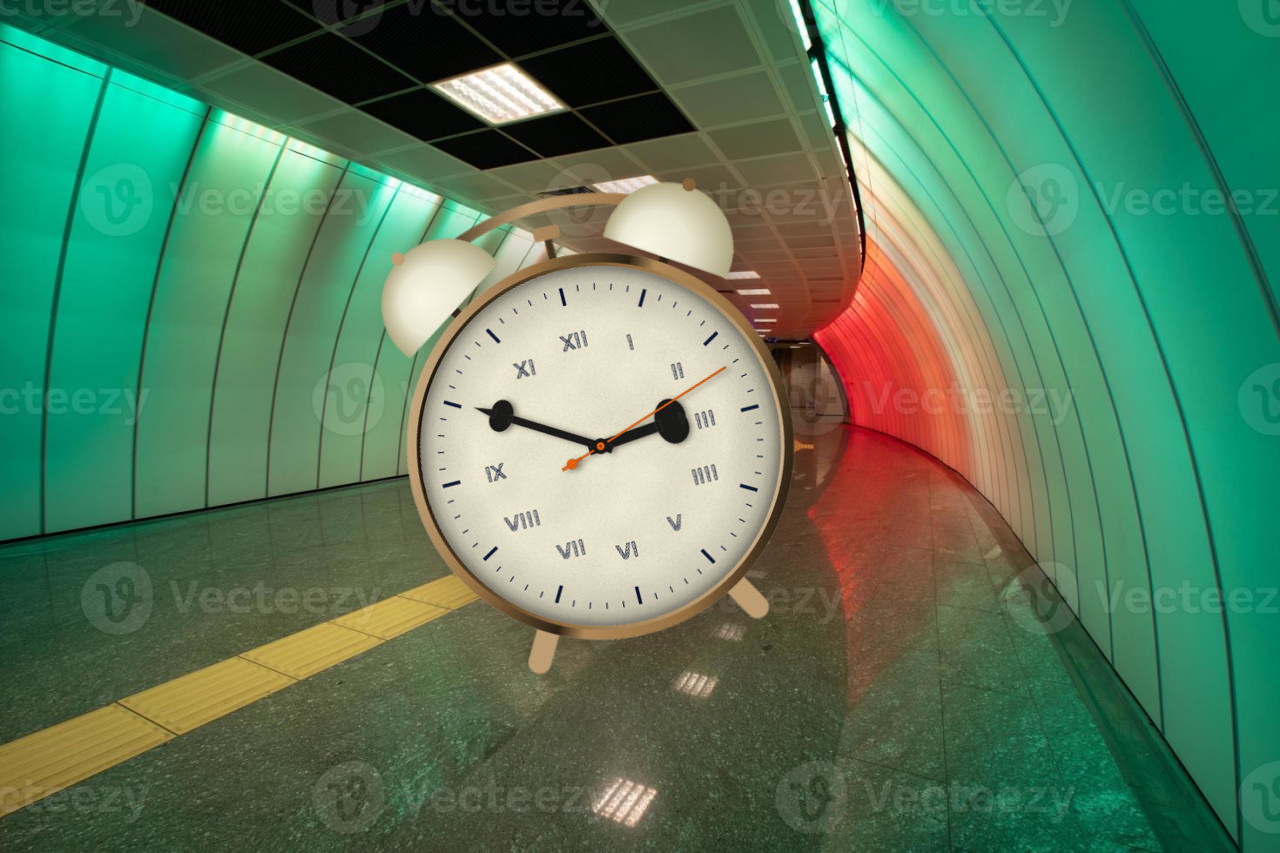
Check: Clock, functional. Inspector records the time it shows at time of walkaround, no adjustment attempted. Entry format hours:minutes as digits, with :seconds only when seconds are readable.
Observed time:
2:50:12
